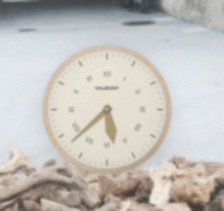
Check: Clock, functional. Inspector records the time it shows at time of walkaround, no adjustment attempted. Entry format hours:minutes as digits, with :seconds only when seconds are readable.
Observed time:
5:38
